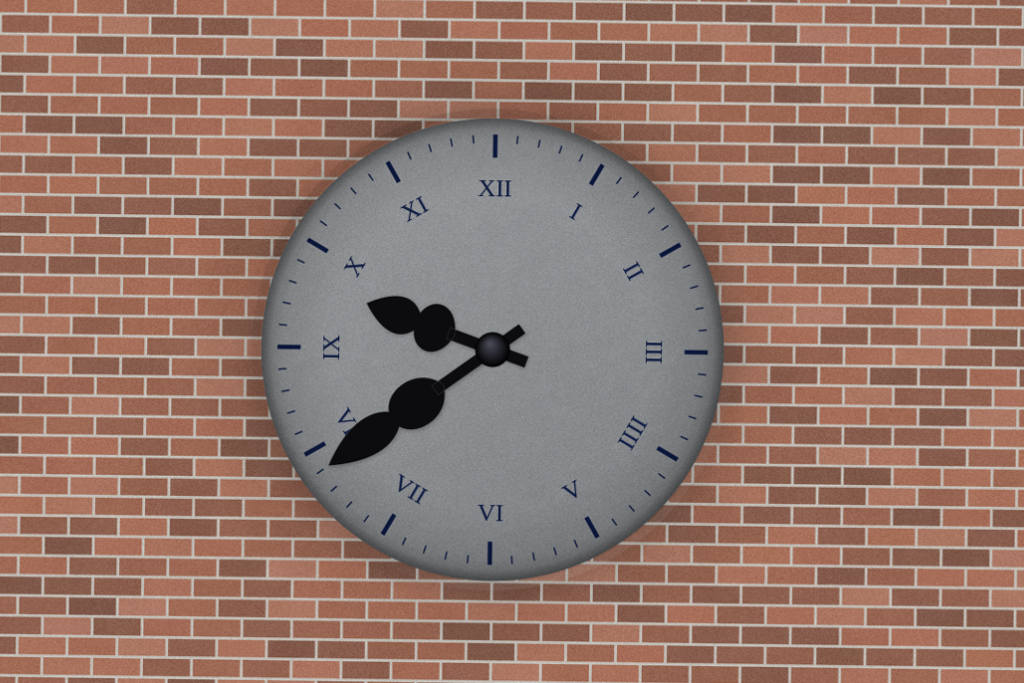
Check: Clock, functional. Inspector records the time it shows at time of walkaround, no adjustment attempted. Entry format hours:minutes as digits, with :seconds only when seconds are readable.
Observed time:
9:39
